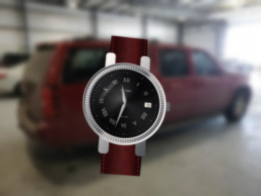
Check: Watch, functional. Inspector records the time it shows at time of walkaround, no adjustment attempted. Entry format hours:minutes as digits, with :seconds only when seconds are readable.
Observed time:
11:33
